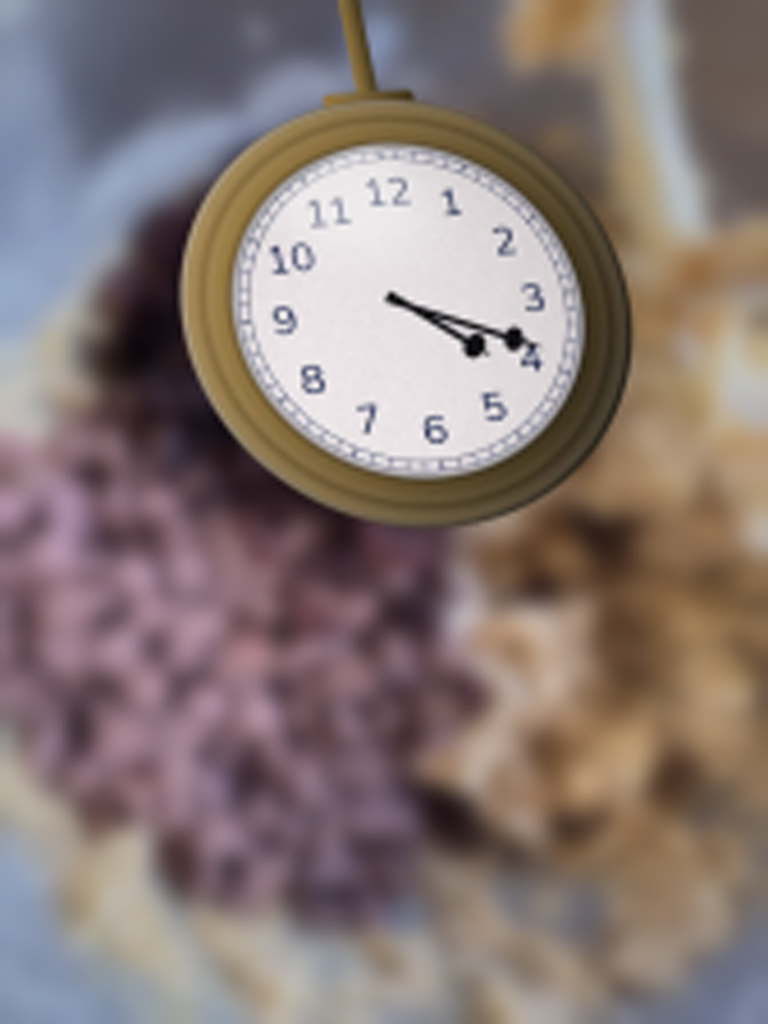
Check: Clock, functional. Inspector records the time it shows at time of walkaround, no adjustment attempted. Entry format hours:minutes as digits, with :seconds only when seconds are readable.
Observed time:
4:19
